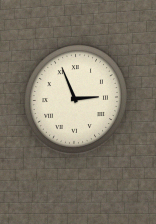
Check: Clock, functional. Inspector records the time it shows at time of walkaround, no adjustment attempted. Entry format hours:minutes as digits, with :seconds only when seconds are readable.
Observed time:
2:56
